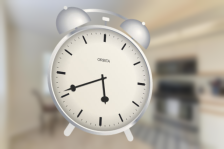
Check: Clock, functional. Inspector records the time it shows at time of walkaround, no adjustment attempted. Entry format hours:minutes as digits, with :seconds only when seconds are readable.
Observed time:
5:41
